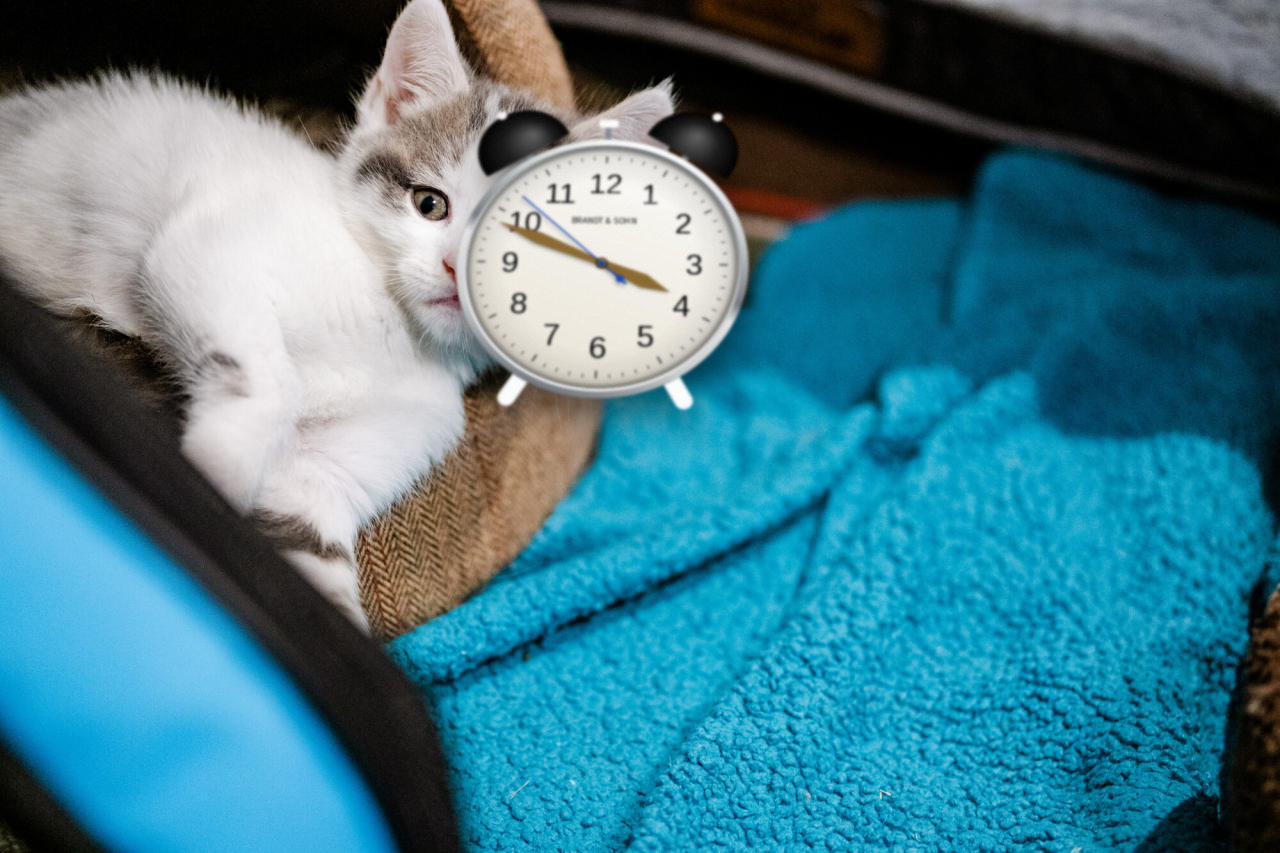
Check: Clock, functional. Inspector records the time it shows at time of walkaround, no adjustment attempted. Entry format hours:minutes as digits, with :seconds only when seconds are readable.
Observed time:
3:48:52
